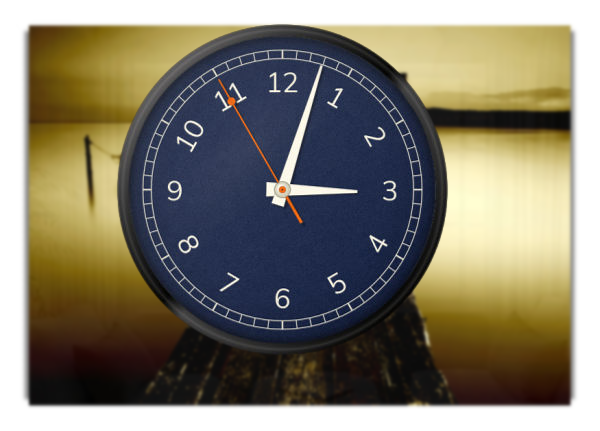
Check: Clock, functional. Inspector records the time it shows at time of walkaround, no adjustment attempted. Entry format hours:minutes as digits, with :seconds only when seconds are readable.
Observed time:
3:02:55
